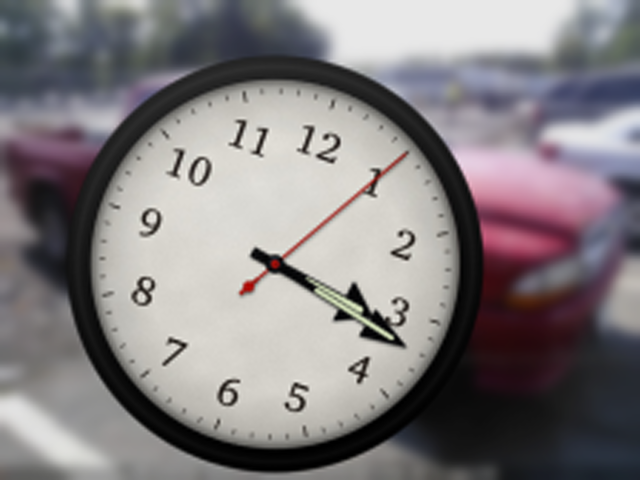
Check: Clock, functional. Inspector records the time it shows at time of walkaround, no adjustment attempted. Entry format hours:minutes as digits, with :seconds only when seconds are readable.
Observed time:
3:17:05
